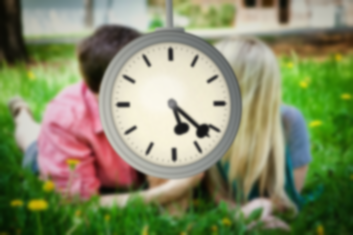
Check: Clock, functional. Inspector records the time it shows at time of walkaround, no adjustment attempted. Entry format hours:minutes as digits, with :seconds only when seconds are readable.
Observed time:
5:22
